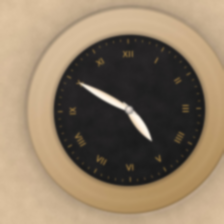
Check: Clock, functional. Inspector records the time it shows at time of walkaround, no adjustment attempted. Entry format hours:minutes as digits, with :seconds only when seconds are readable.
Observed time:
4:50
